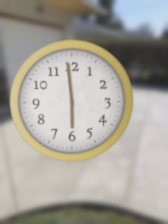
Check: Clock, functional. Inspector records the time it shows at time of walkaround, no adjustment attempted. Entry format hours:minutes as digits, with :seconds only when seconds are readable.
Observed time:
5:59
